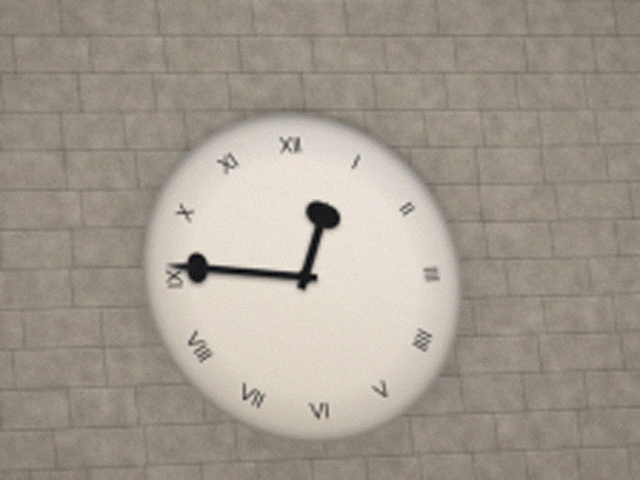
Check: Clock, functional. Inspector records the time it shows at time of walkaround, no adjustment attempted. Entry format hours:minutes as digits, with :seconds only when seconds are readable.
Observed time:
12:46
